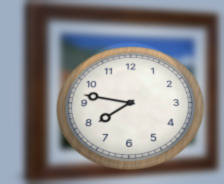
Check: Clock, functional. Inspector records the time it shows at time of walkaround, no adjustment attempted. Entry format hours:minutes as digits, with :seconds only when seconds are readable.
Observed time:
7:47
